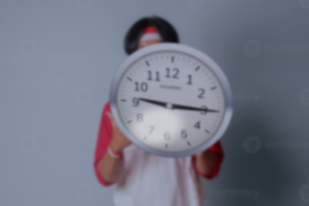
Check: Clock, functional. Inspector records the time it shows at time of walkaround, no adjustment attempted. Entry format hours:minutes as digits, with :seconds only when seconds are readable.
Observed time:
9:15
